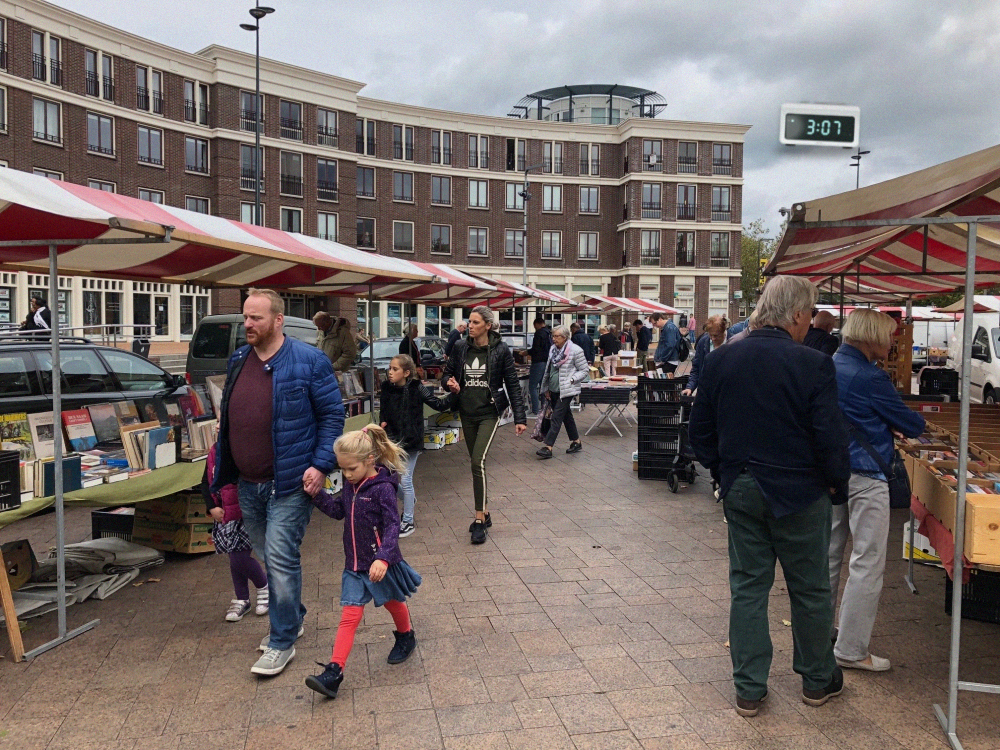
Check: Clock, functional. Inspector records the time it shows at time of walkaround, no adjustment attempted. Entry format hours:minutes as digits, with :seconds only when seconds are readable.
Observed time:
3:07
